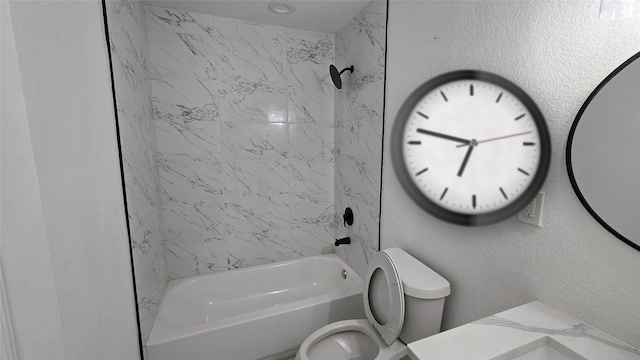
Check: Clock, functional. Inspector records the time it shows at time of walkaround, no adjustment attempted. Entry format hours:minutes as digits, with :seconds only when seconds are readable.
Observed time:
6:47:13
